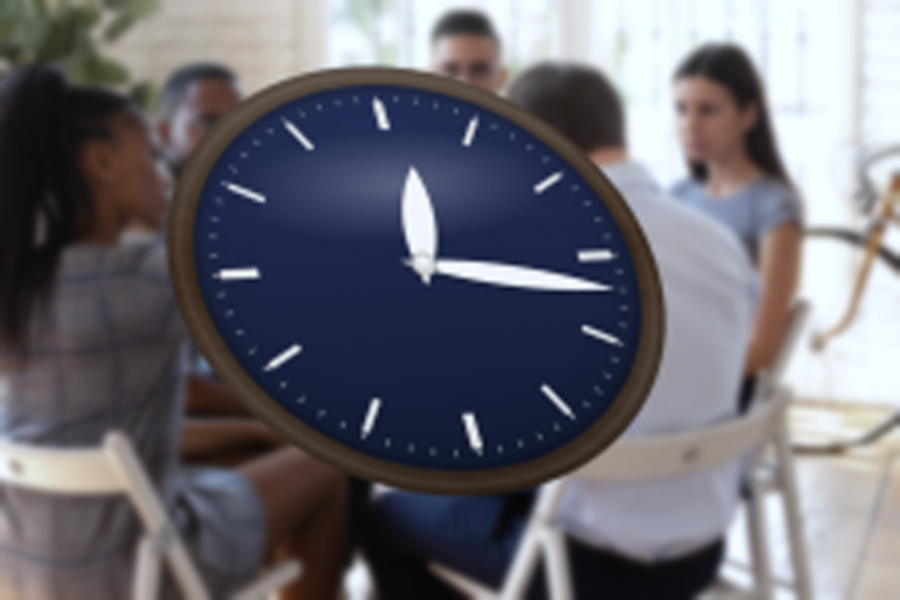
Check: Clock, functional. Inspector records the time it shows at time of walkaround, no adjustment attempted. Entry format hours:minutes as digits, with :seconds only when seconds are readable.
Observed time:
12:17
